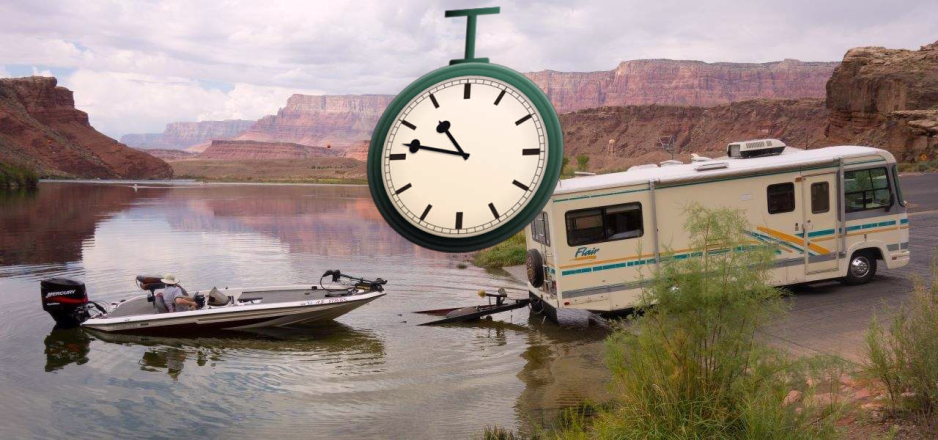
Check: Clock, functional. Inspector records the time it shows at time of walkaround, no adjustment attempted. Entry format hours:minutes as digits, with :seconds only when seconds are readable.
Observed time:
10:47
